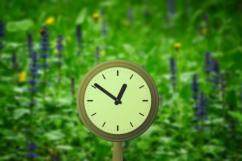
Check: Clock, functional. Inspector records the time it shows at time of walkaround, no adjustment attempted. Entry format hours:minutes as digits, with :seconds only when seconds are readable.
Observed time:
12:51
